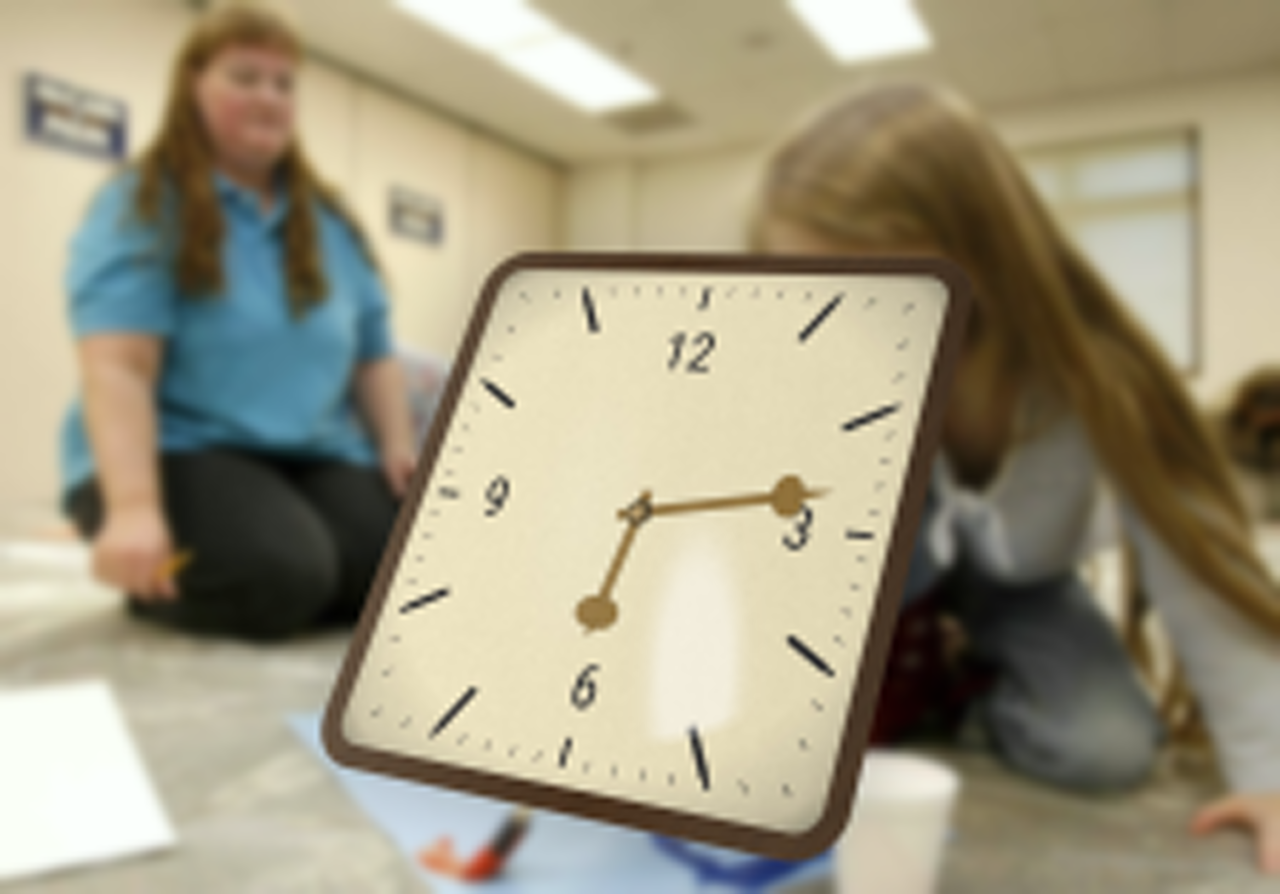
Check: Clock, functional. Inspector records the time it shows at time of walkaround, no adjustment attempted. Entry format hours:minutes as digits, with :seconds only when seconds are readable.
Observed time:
6:13
